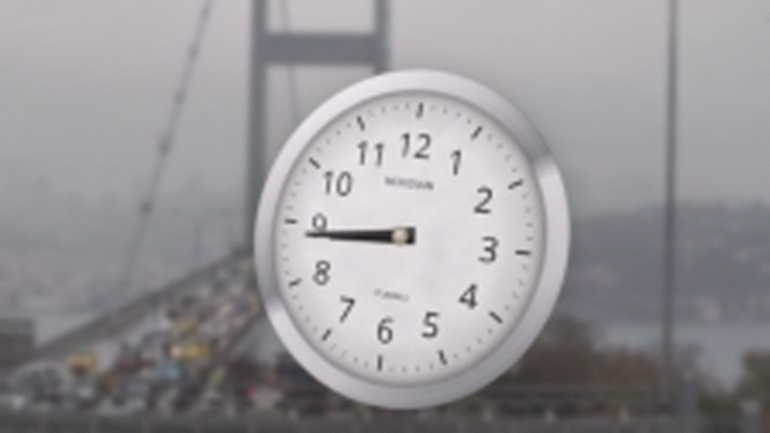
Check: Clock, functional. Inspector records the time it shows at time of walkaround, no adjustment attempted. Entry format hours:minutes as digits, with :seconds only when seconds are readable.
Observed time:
8:44
